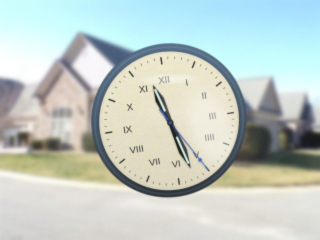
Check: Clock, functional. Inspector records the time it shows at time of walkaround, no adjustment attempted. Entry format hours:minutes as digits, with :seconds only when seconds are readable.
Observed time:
11:27:25
